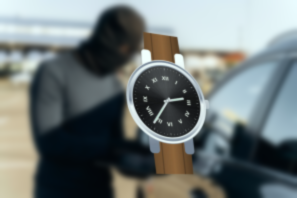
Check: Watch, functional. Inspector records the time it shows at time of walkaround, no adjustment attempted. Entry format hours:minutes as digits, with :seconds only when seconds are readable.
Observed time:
2:36
